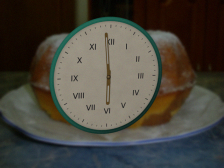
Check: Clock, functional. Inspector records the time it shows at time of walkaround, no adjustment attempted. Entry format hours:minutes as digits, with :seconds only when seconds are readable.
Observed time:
5:59
